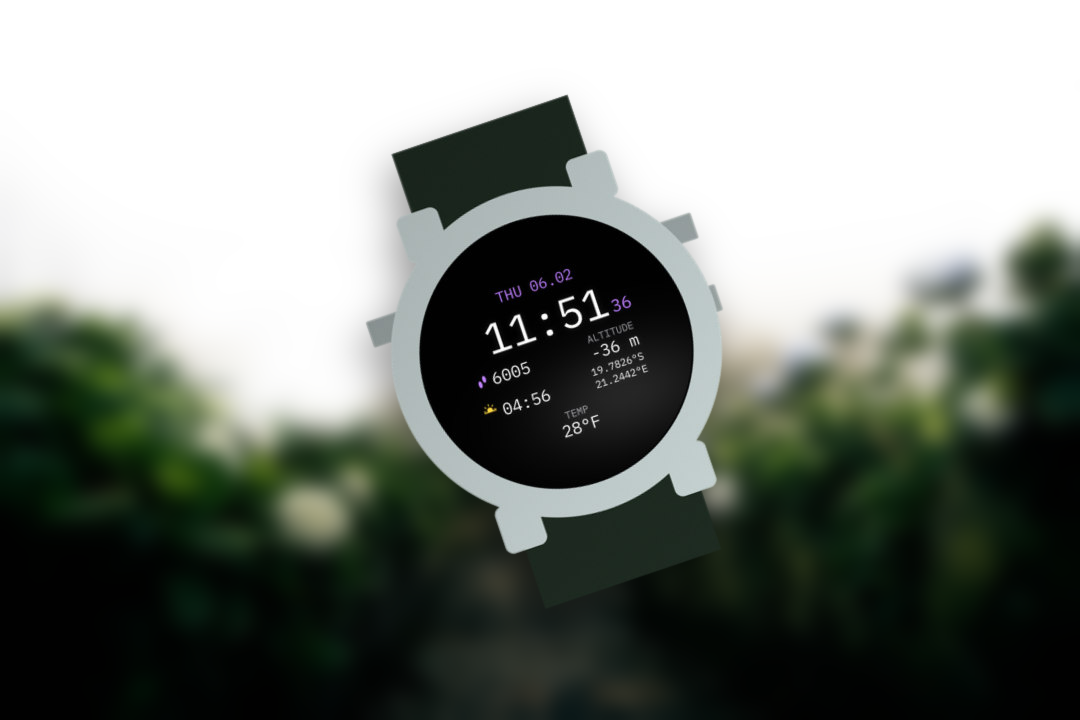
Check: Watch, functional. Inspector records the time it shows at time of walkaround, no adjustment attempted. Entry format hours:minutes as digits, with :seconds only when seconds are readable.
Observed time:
11:51:36
